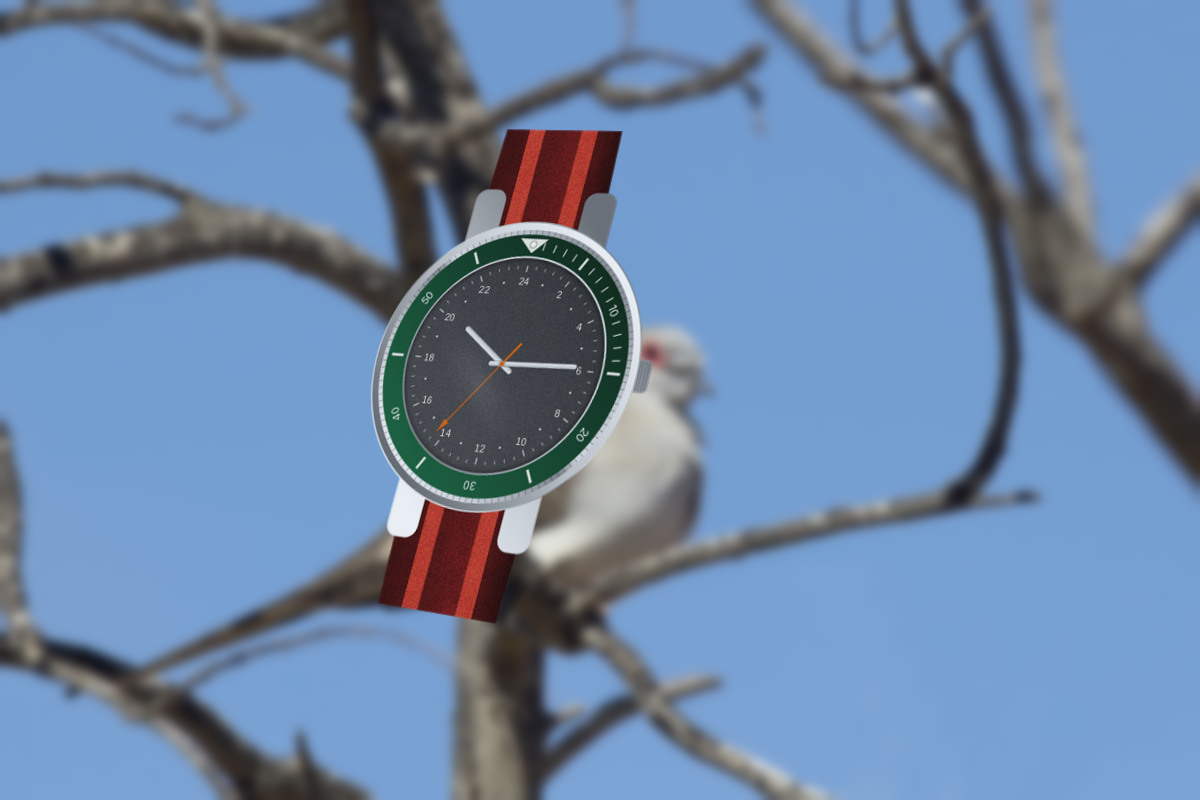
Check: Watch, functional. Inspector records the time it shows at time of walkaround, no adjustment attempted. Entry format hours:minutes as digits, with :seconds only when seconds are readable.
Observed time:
20:14:36
